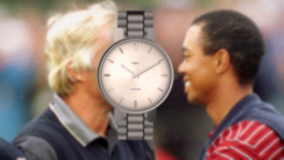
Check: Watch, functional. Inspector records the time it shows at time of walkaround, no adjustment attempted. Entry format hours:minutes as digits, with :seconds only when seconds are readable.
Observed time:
10:10
